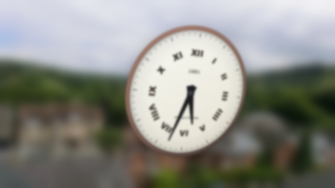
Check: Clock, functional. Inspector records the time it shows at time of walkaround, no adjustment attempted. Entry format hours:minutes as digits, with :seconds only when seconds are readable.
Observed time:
5:33
